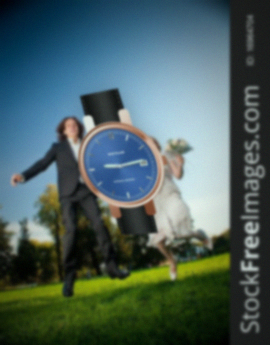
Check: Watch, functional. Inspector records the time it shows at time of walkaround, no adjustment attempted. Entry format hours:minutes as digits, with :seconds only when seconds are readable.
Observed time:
9:14
